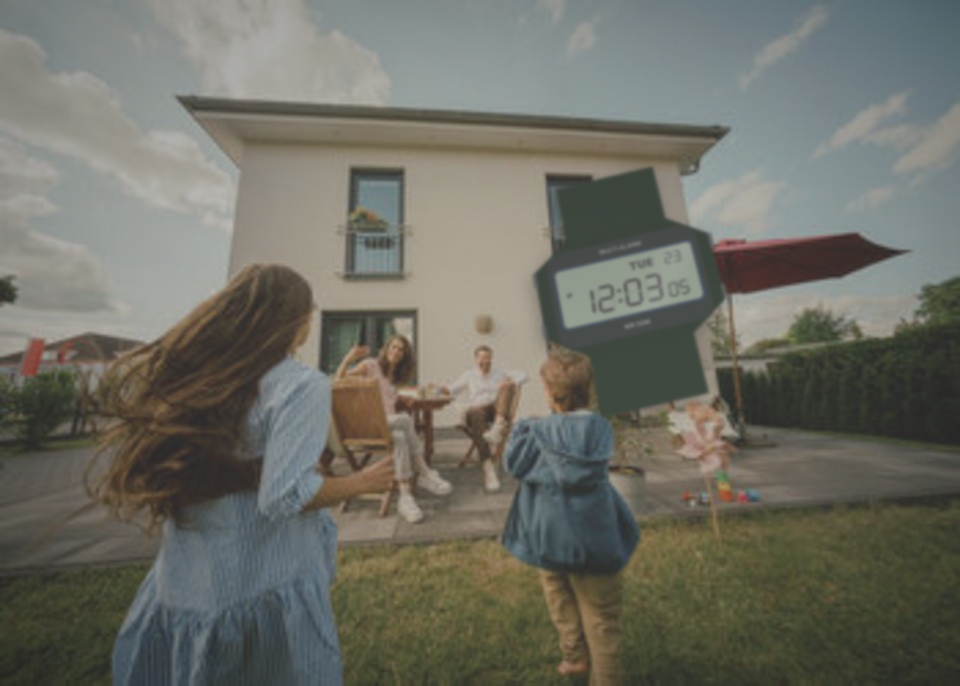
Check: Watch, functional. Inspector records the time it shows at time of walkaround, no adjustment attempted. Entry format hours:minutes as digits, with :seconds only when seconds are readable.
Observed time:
12:03
